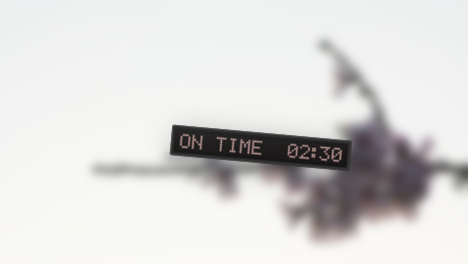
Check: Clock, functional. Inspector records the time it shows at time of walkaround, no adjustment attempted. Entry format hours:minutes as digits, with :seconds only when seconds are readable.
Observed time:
2:30
